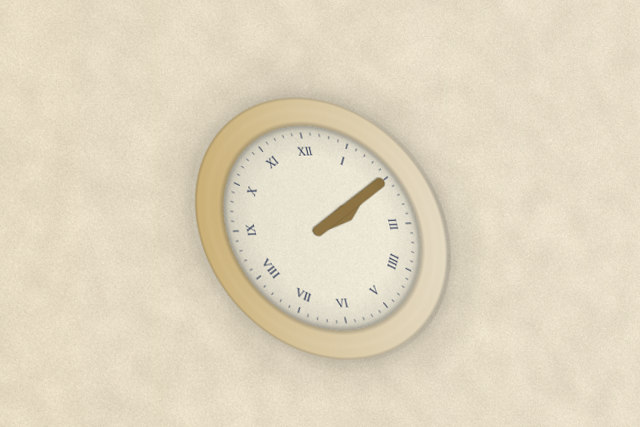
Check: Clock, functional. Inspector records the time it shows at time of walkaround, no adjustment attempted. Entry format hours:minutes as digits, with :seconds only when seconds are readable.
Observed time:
2:10
